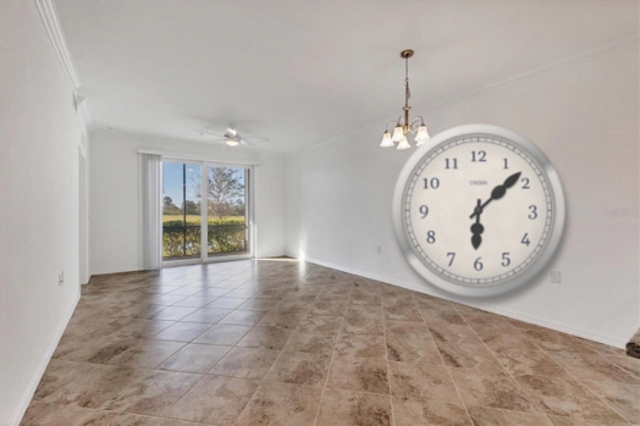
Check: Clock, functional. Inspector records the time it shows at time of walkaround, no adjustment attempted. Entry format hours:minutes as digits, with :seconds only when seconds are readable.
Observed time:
6:08
